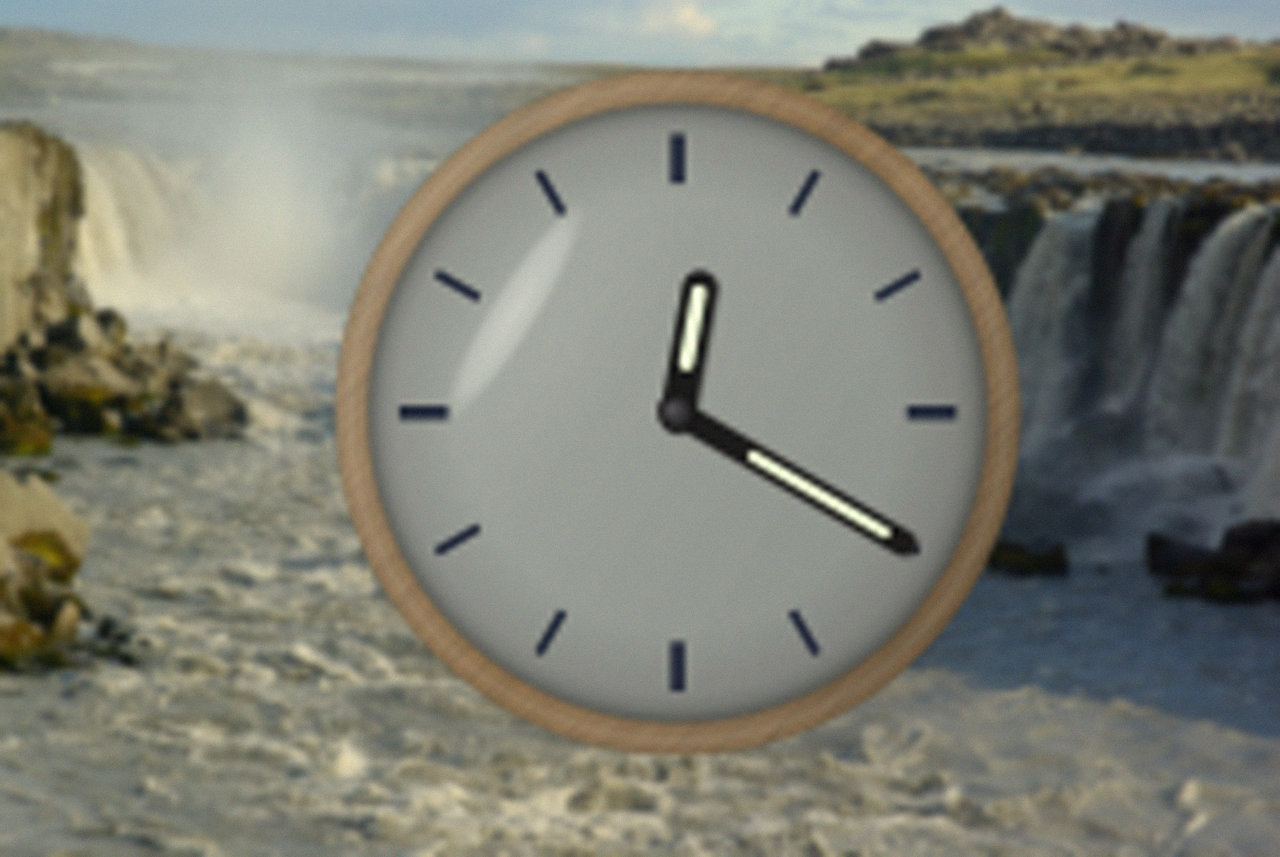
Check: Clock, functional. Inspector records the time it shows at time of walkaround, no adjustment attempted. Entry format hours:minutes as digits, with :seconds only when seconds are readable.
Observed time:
12:20
